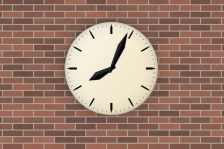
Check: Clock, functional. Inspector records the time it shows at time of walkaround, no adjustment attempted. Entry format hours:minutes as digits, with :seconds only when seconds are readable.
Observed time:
8:04
